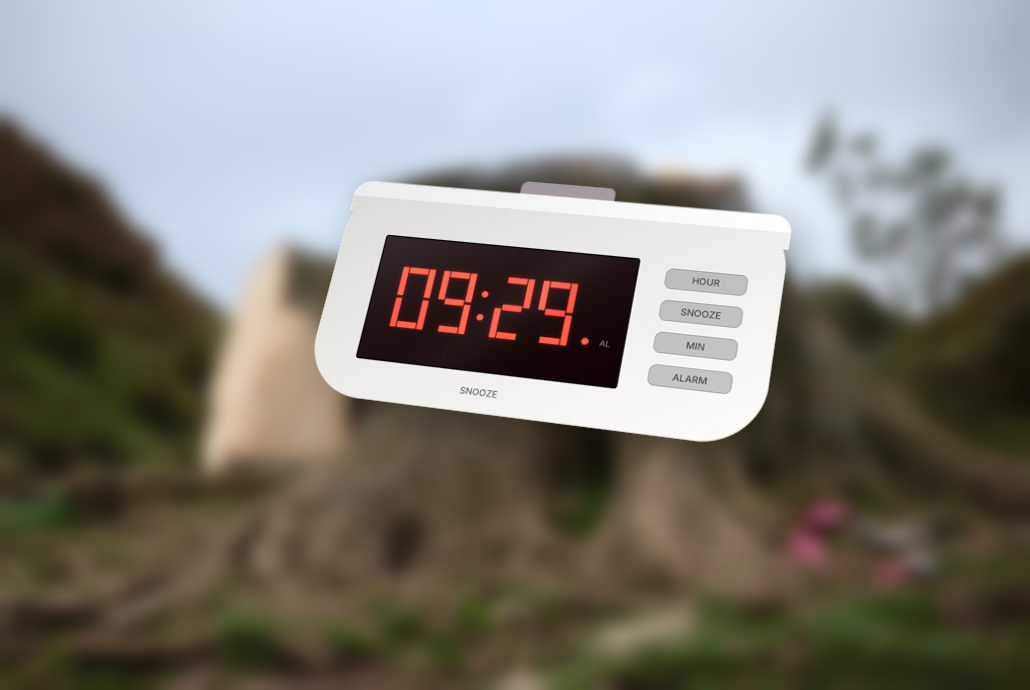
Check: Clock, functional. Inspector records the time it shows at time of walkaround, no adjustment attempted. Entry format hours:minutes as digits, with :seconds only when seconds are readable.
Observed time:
9:29
